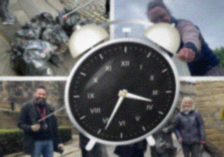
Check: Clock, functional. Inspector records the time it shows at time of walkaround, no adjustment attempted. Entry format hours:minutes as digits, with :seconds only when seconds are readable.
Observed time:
3:34
